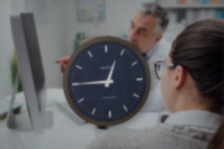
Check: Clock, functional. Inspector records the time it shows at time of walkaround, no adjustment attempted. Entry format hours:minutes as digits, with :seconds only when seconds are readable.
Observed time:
12:45
